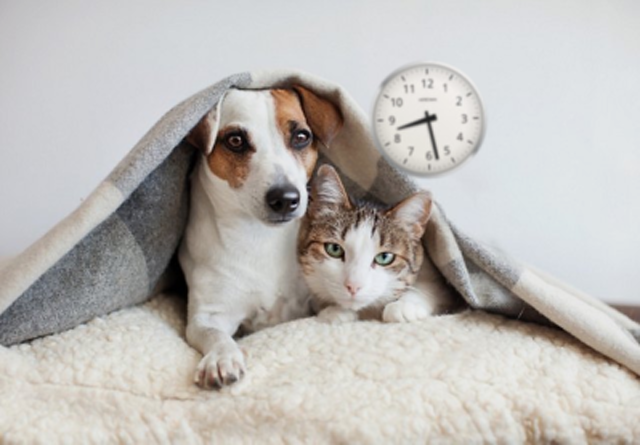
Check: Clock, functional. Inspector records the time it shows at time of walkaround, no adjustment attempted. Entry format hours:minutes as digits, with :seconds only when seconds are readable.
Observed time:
8:28
